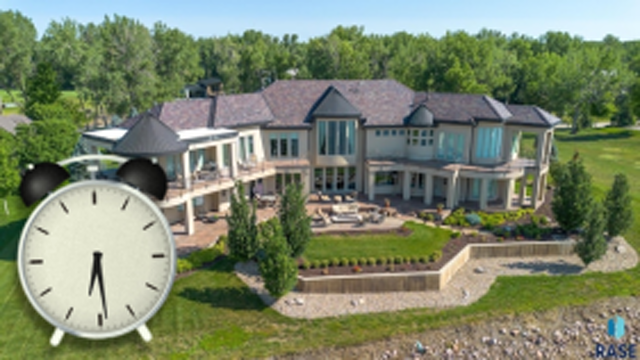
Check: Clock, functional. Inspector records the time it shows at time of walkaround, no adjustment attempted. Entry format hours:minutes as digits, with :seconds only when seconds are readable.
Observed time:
6:29
